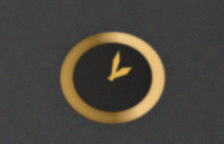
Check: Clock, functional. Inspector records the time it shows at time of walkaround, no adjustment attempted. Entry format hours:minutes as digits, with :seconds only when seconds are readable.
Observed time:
2:02
